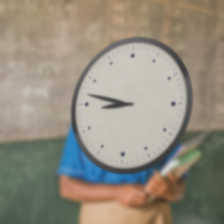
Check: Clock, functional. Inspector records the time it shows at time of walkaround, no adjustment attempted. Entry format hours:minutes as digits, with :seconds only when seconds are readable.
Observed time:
8:47
